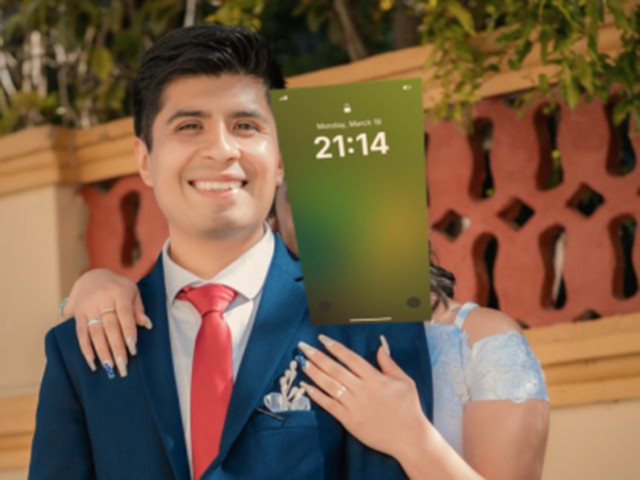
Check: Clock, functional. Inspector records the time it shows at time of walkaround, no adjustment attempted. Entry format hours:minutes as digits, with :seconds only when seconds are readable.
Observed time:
21:14
